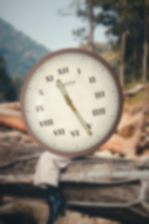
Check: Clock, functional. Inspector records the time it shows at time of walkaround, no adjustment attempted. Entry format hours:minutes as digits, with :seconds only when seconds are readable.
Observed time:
11:26
